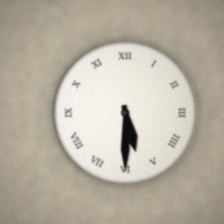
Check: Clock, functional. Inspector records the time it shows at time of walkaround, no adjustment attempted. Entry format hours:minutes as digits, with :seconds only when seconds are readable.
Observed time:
5:30
